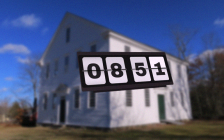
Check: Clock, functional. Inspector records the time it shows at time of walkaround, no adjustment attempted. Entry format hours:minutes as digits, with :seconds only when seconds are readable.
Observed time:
8:51
